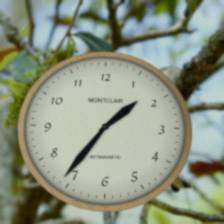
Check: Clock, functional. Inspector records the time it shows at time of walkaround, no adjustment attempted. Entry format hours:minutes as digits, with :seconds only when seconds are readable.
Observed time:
1:36
